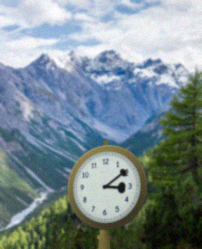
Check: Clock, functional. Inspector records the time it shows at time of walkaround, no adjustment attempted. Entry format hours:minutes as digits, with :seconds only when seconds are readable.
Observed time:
3:09
